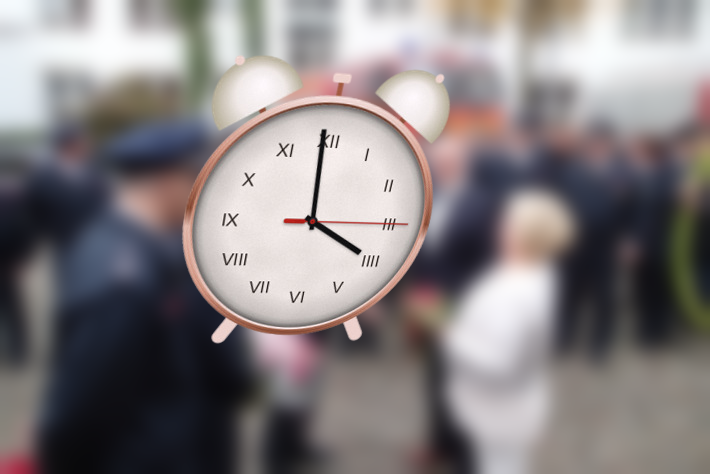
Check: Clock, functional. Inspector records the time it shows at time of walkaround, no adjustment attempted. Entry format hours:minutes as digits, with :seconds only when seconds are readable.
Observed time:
3:59:15
